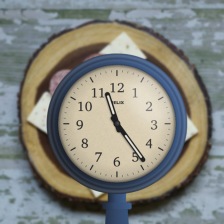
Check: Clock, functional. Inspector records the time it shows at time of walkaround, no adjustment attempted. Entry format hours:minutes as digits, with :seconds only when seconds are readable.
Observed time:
11:24
